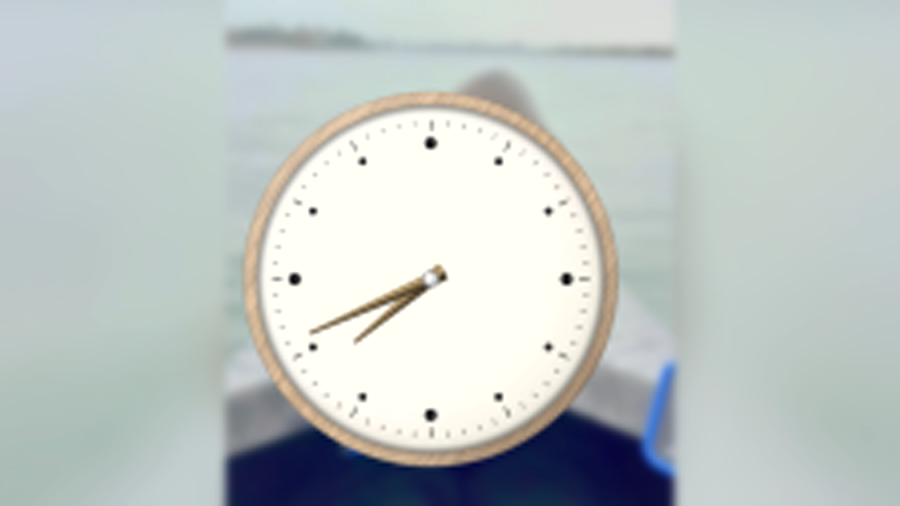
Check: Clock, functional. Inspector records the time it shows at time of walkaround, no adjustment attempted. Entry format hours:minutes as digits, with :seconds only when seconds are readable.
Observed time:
7:41
